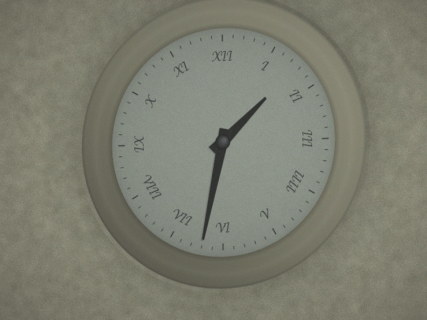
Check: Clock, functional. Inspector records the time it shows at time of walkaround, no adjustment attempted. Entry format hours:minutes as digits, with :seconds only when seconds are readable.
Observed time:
1:32
